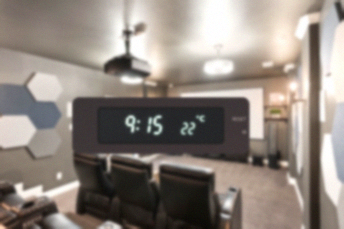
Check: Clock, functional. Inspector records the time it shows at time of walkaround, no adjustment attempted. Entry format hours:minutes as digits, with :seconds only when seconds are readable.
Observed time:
9:15
